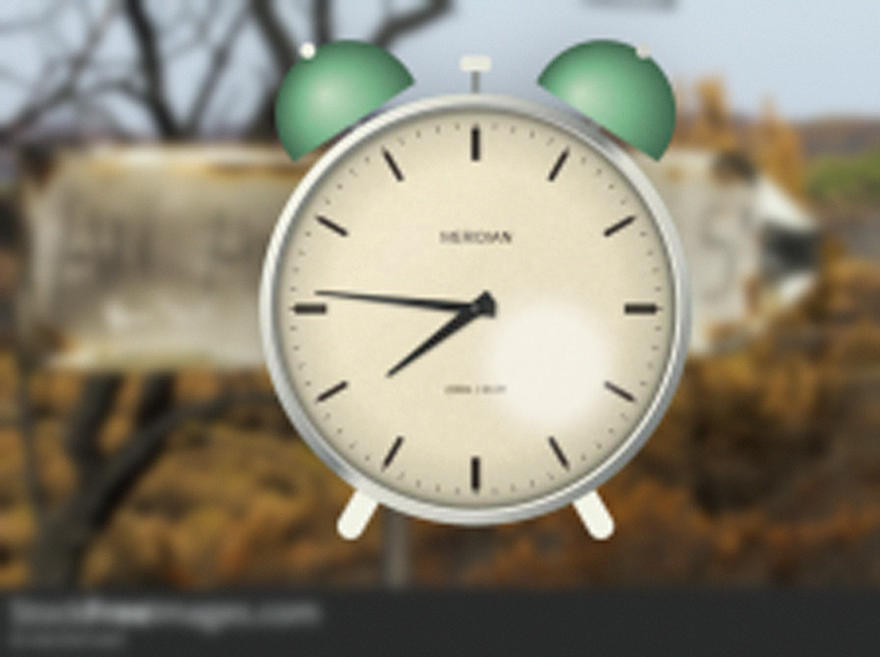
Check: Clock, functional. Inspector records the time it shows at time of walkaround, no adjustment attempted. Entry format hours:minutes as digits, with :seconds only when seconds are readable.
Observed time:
7:46
